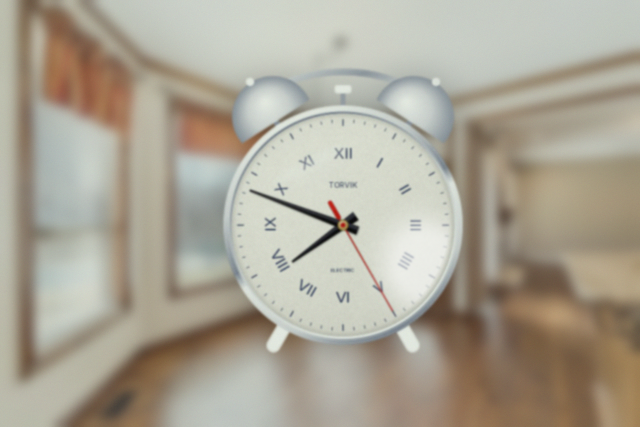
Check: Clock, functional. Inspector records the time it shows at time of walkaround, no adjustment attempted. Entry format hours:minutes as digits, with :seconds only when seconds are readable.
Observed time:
7:48:25
